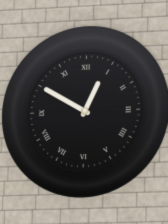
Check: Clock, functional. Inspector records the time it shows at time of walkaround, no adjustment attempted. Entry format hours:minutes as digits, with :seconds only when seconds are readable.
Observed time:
12:50
